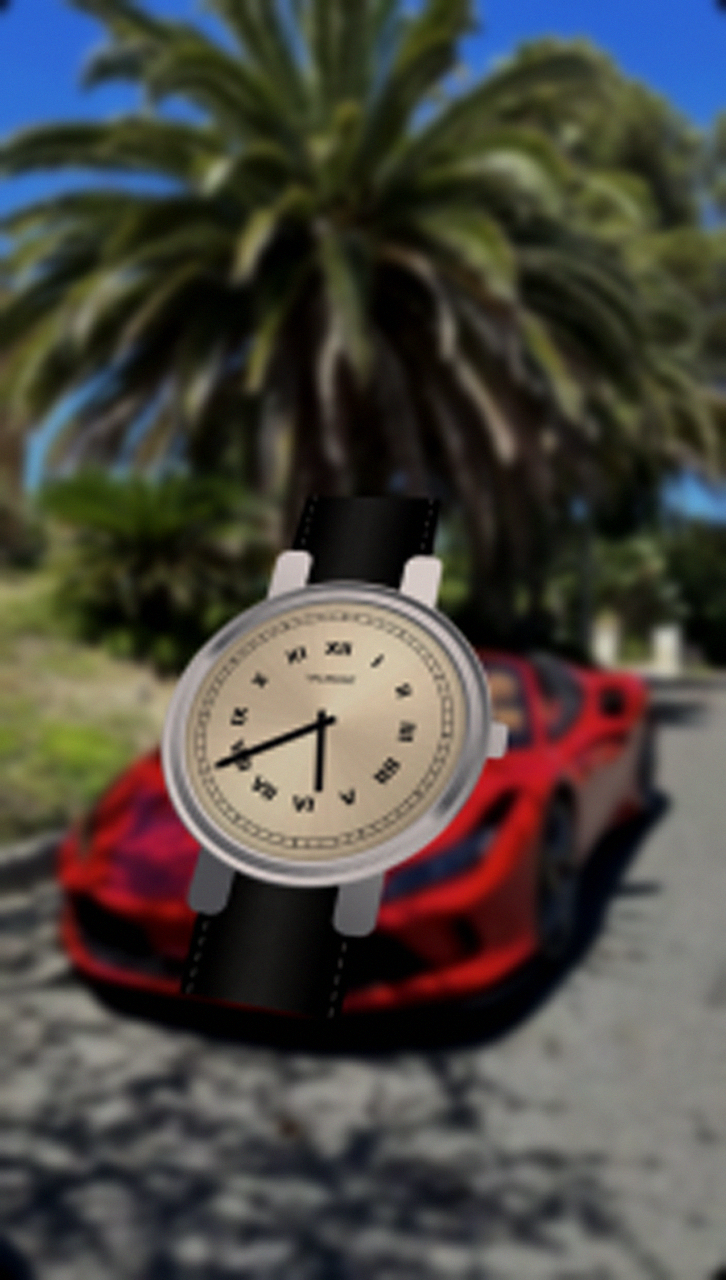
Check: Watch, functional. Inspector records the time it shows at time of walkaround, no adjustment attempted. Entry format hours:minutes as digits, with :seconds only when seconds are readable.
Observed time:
5:40
